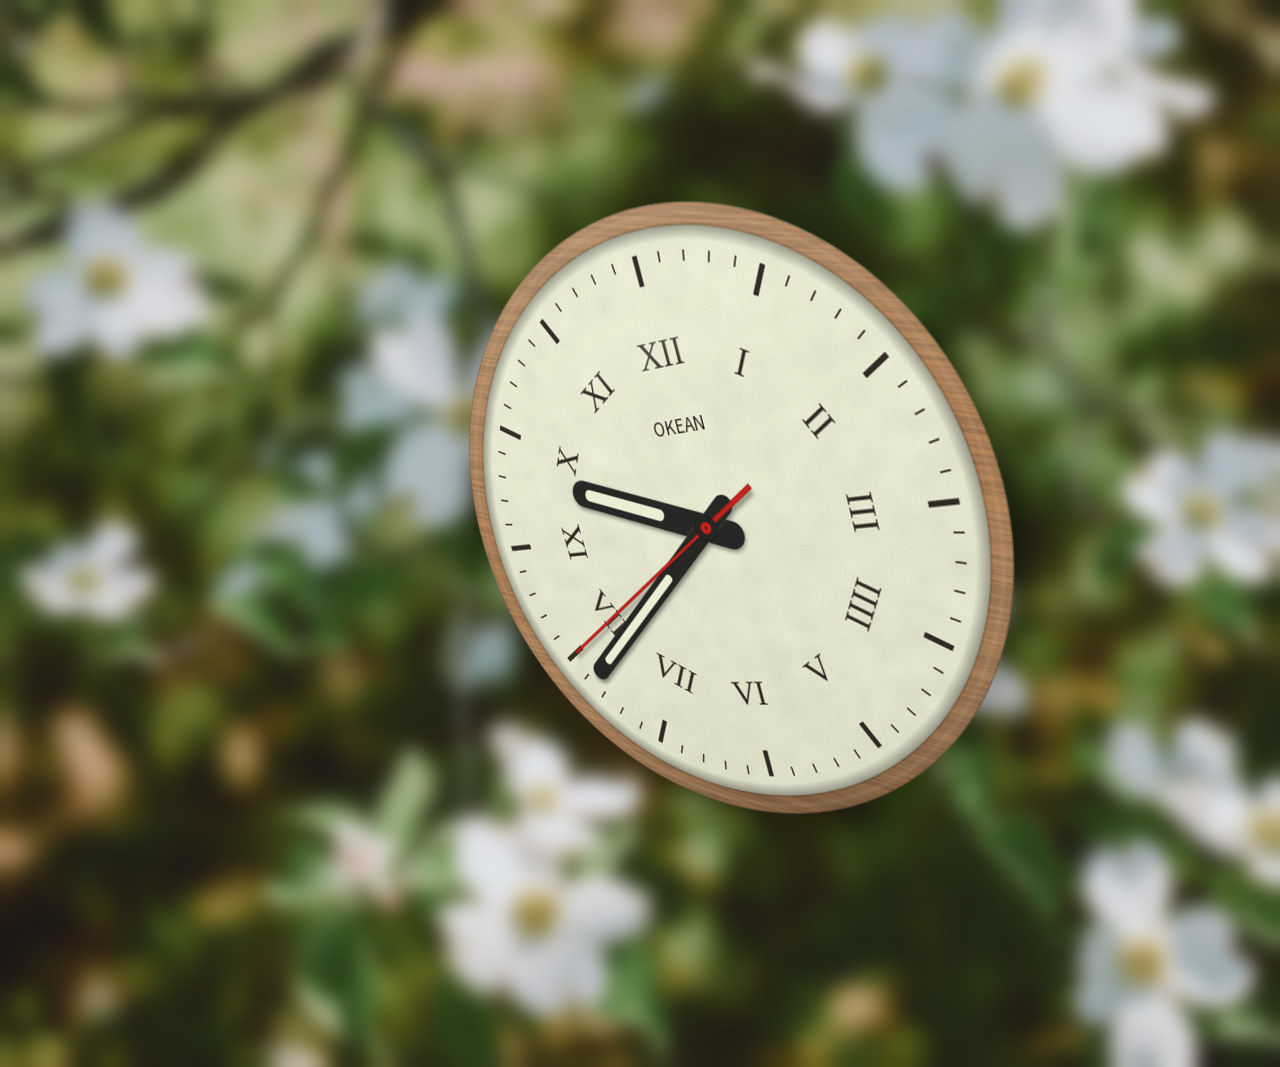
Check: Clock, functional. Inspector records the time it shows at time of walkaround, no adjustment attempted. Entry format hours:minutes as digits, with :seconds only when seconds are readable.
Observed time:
9:38:40
